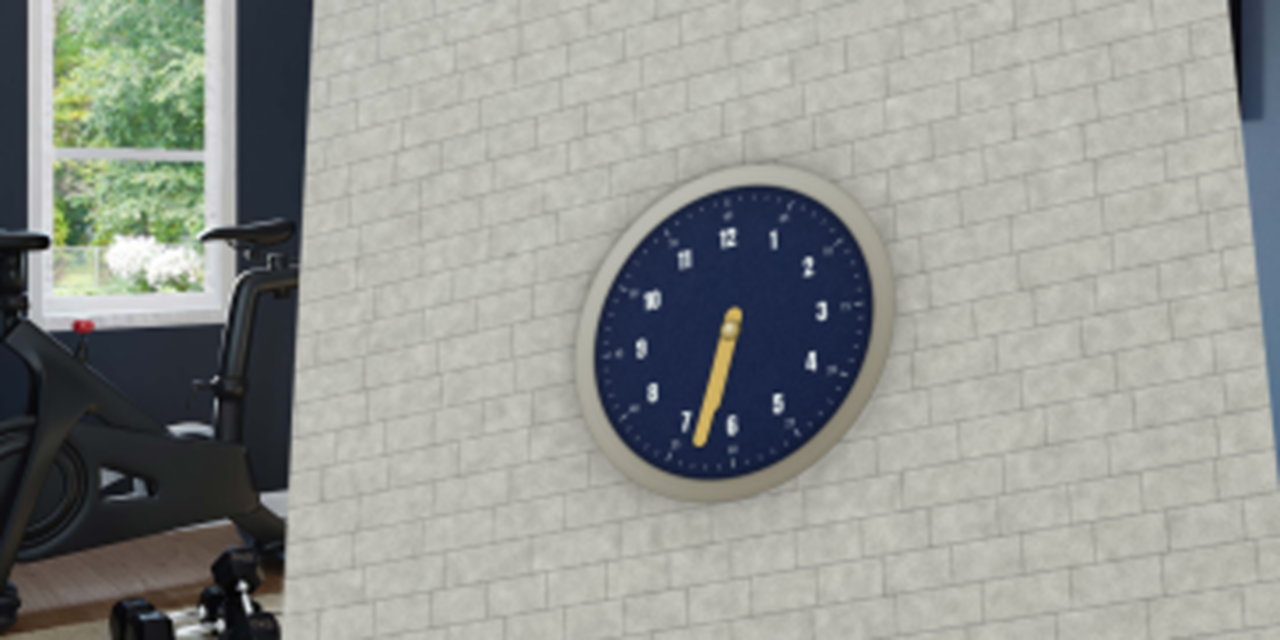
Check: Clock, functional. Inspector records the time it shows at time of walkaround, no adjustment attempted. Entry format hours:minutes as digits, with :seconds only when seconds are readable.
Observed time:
6:33
